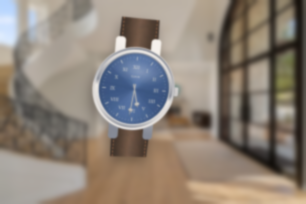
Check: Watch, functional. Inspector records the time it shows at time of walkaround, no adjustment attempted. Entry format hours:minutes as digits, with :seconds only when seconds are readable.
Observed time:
5:31
